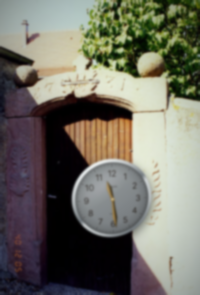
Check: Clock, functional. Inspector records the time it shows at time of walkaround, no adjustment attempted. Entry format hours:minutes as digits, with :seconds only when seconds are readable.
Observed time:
11:29
